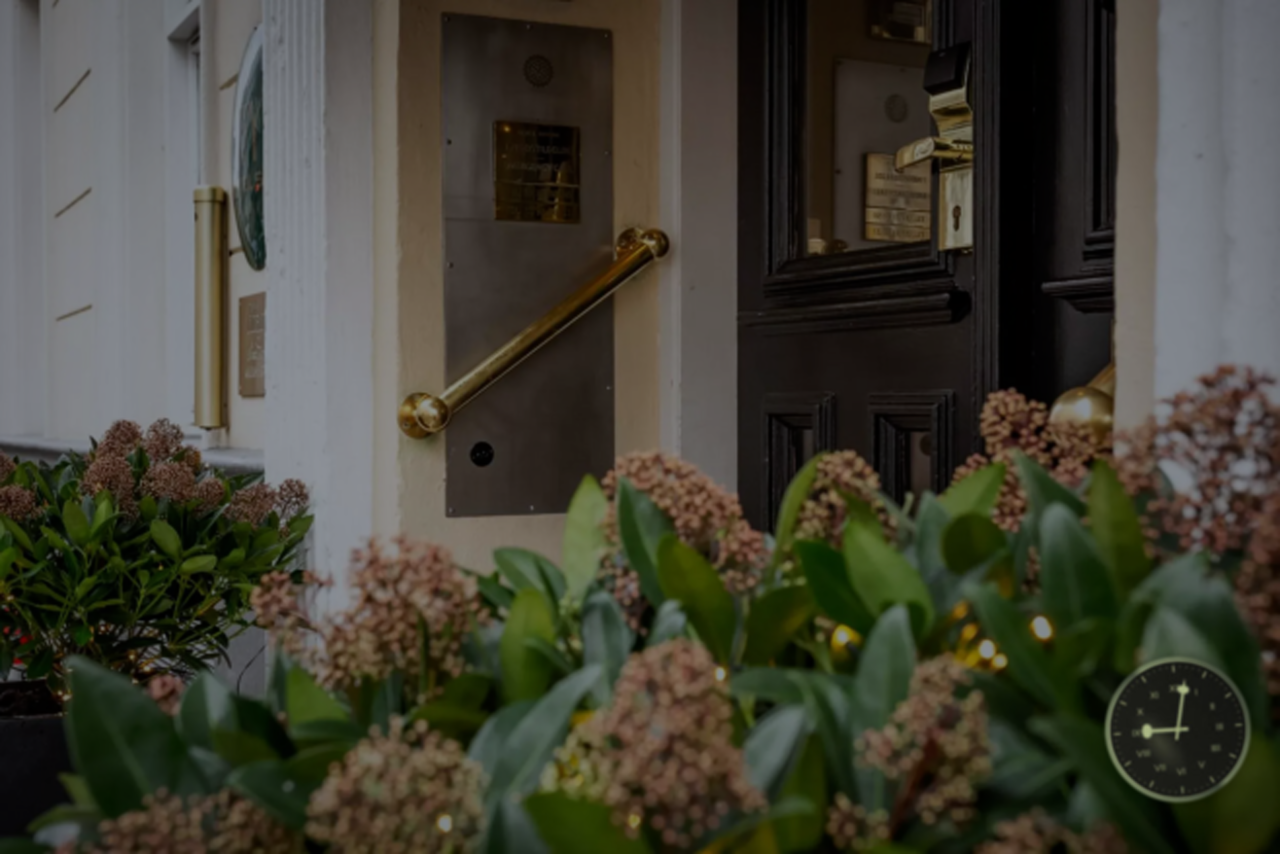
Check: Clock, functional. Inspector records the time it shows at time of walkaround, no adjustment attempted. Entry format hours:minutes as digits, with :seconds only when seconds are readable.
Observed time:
9:02
